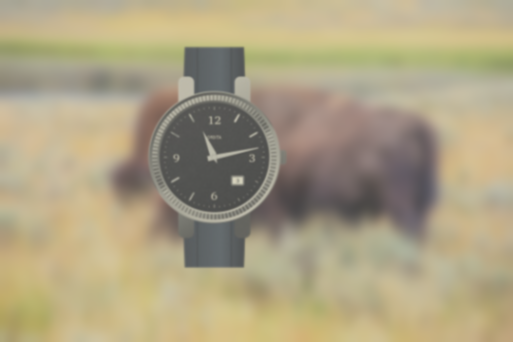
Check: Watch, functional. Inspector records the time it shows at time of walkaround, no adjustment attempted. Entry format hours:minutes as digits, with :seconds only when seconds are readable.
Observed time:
11:13
